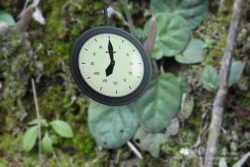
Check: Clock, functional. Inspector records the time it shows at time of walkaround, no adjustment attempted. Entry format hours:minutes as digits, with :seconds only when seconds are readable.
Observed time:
7:00
